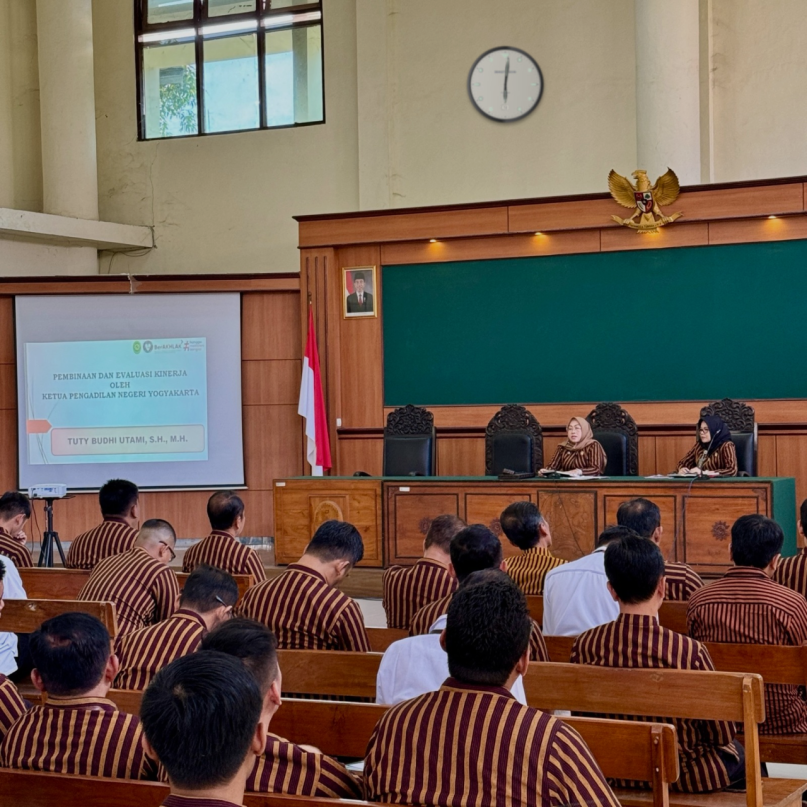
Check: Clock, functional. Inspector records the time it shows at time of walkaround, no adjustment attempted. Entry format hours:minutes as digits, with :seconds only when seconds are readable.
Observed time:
6:01
